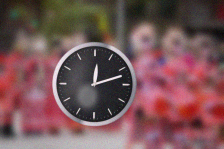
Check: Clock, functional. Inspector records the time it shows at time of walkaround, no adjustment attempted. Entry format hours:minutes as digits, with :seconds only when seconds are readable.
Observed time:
12:12
